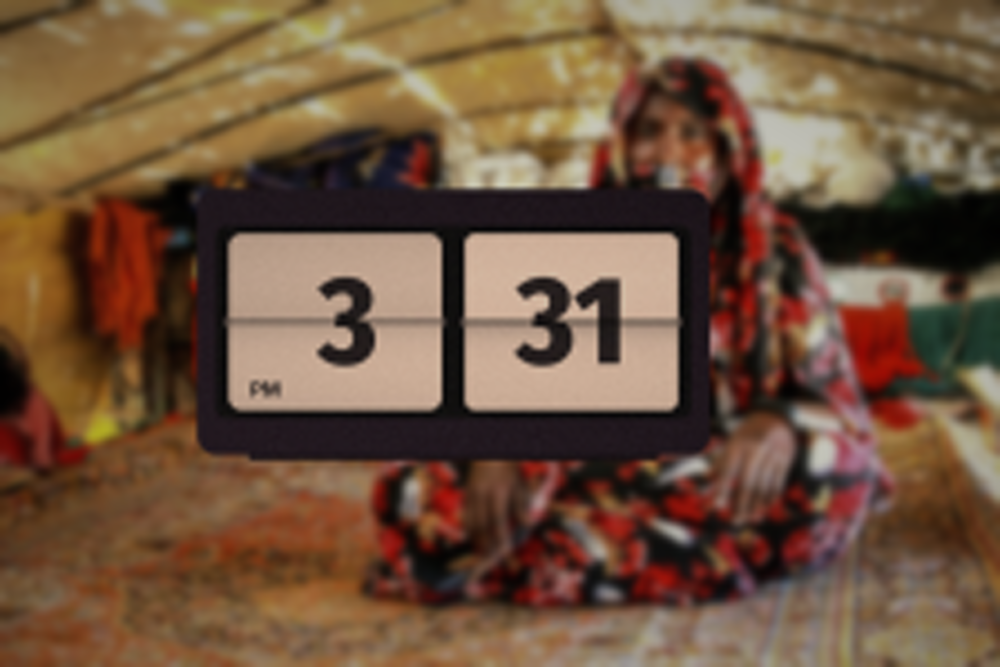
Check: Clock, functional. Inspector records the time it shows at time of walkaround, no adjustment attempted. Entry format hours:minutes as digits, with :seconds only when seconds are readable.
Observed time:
3:31
